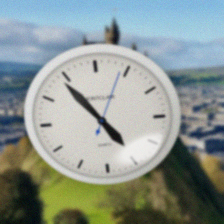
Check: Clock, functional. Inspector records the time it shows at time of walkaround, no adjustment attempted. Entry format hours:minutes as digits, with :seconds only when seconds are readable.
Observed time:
4:54:04
